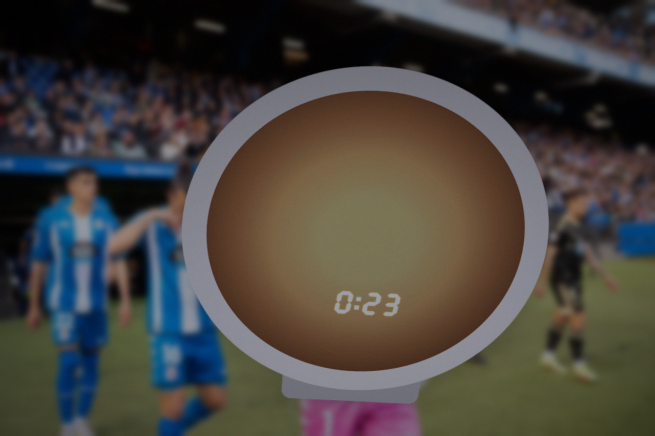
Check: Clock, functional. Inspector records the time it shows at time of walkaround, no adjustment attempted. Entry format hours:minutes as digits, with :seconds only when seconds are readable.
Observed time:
0:23
